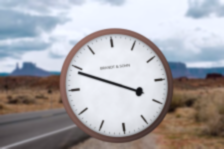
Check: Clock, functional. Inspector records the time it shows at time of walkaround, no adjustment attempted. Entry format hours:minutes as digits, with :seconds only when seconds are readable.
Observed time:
3:49
